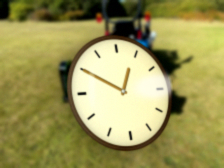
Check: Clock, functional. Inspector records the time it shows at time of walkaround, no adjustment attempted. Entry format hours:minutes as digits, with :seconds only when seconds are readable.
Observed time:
12:50
